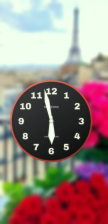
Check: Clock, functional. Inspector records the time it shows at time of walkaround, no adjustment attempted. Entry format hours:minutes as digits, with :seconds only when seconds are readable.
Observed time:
5:58
